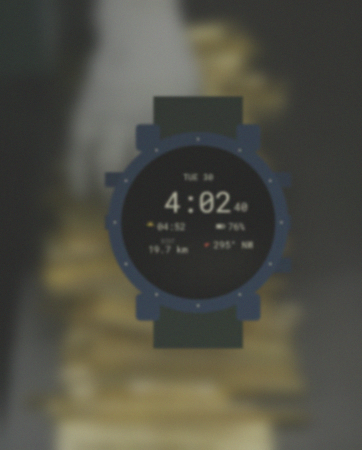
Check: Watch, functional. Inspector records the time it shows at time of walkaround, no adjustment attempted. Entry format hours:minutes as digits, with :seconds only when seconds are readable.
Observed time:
4:02
